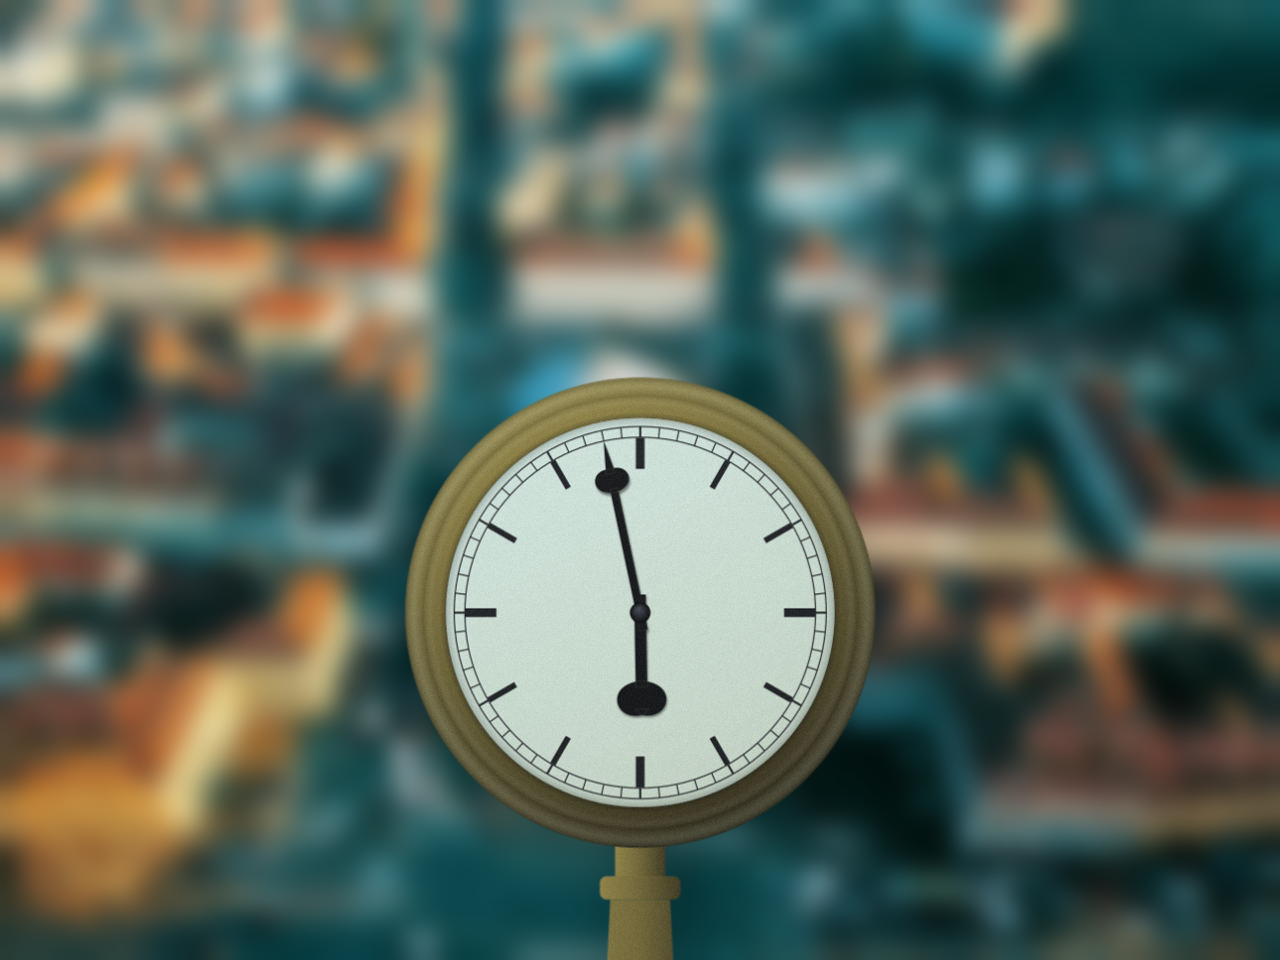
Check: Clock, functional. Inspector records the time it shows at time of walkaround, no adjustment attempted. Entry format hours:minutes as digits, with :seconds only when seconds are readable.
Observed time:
5:58
